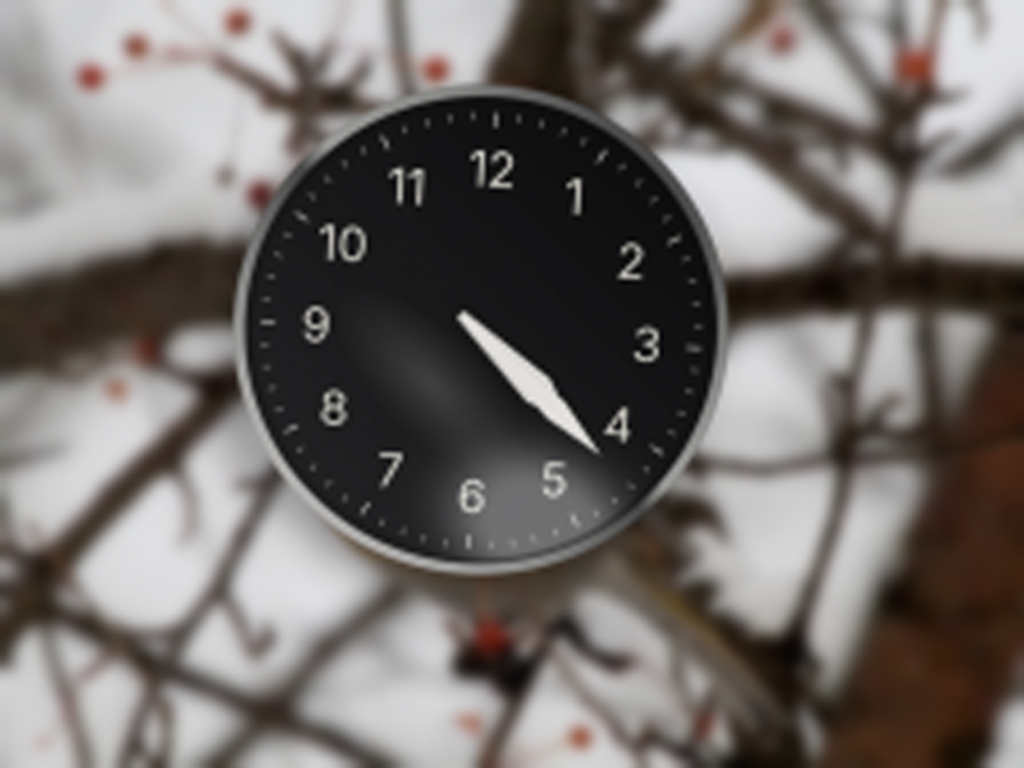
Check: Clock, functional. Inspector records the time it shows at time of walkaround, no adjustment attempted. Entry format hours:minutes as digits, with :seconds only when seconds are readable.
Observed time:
4:22
